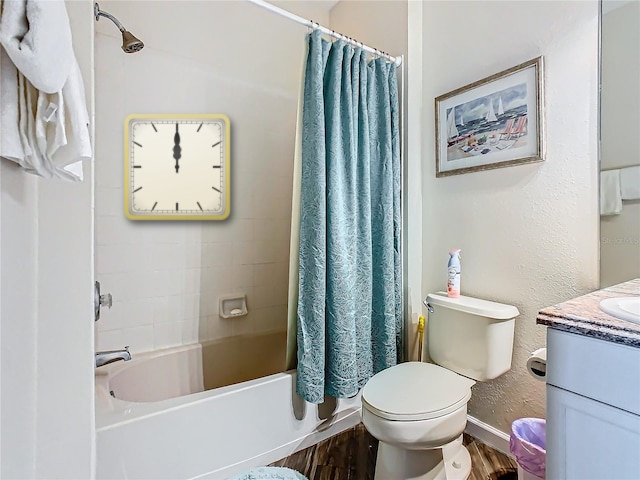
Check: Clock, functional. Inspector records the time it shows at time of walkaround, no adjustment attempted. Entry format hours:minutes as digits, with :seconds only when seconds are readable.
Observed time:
12:00
